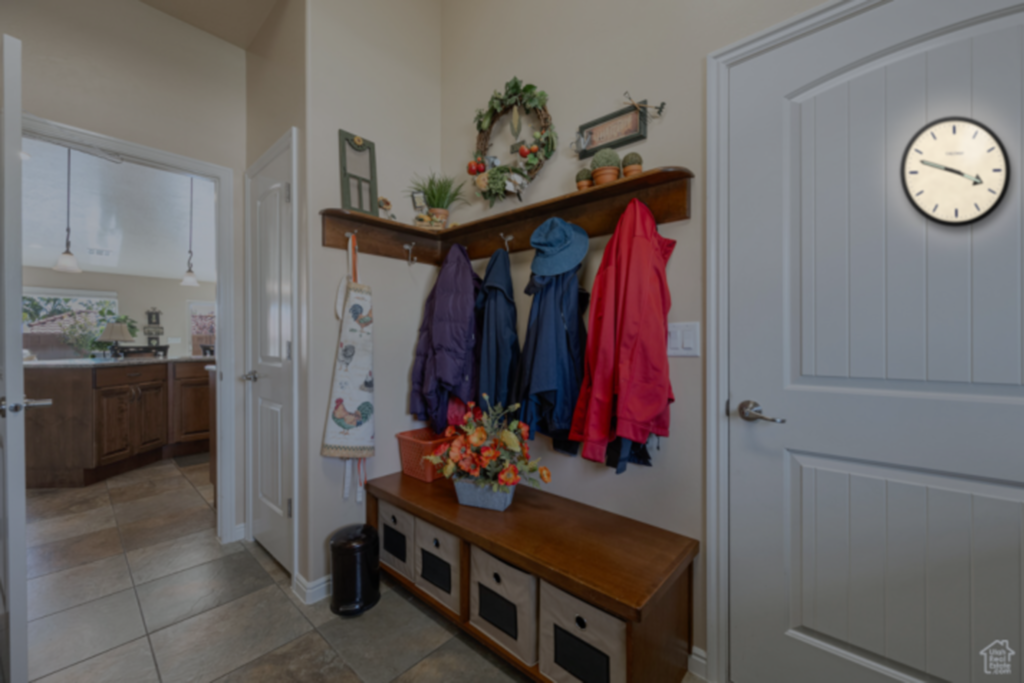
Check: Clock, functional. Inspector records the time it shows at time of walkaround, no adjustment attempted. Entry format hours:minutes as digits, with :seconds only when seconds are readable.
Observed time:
3:48
